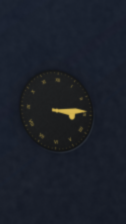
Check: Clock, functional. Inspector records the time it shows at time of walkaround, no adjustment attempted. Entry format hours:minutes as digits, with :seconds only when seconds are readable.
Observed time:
3:14
